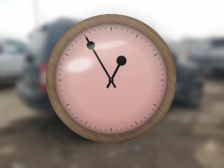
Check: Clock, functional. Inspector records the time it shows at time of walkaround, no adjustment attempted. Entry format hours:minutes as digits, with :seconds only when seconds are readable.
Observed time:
12:55
